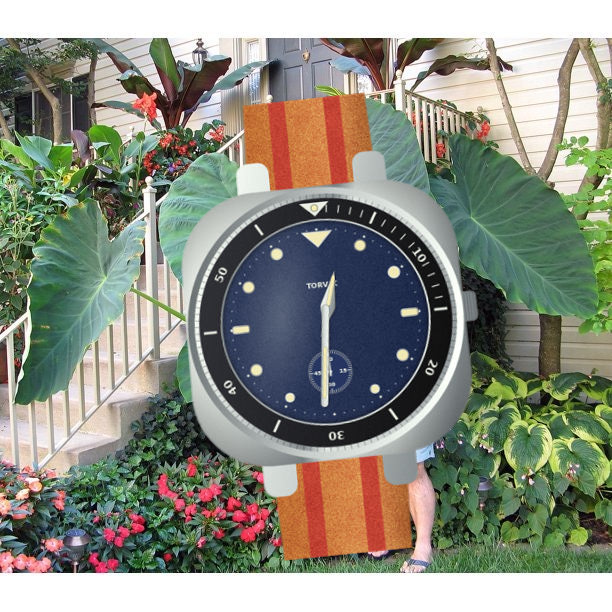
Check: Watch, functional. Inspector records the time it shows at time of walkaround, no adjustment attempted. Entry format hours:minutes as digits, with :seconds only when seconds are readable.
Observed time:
12:31
